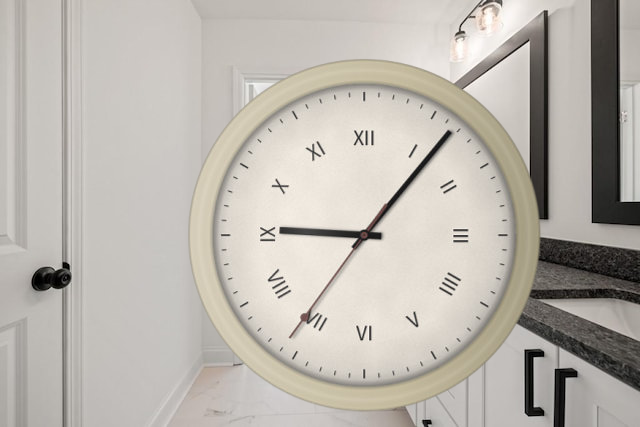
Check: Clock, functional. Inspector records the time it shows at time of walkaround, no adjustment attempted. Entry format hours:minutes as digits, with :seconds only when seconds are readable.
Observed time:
9:06:36
